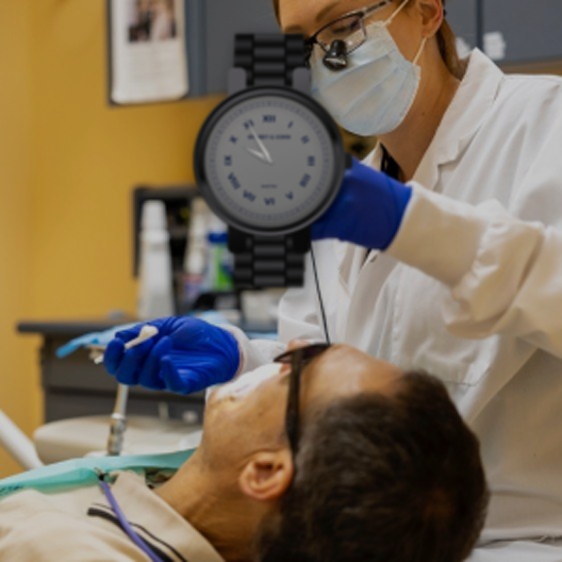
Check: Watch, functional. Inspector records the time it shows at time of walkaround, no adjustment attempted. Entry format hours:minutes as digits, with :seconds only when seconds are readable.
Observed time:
9:55
